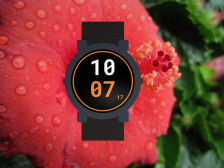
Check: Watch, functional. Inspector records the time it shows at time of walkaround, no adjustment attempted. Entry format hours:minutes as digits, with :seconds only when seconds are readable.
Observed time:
10:07
